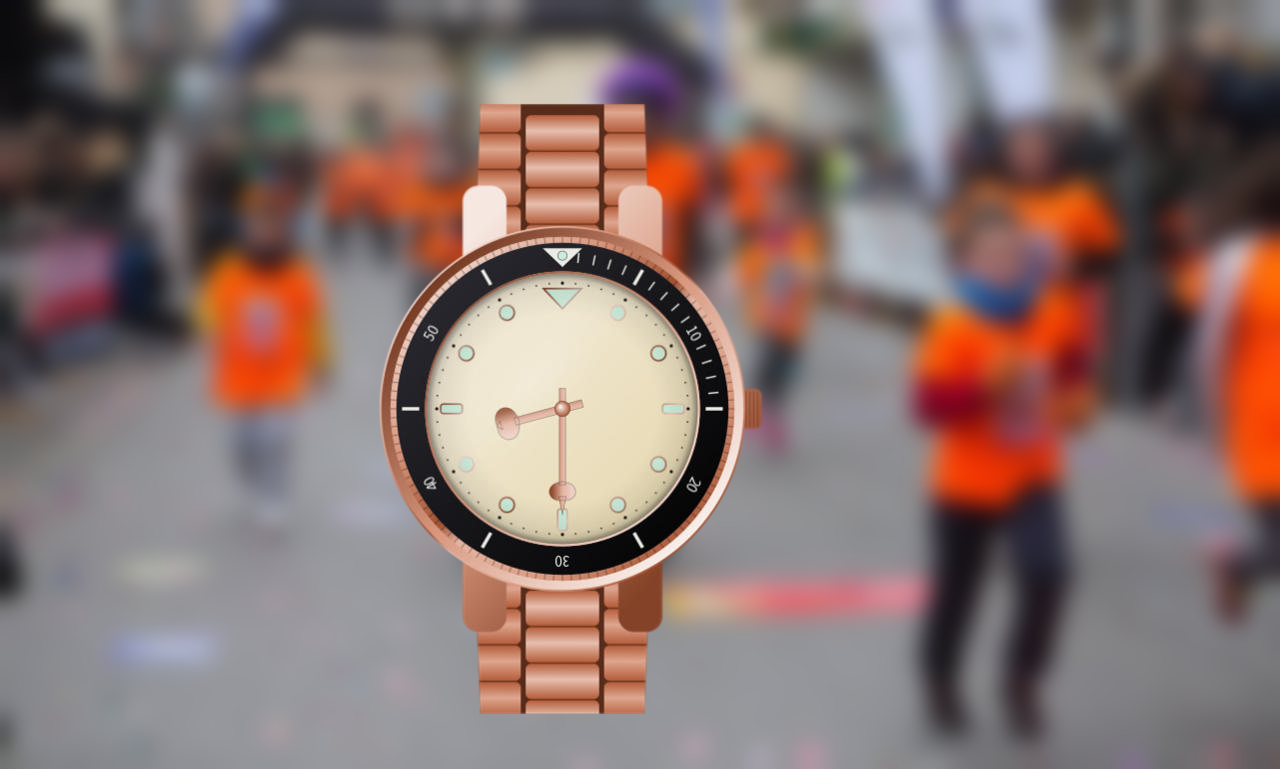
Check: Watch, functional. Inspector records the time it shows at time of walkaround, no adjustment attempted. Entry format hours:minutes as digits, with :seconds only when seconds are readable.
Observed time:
8:30
